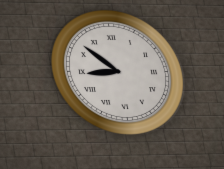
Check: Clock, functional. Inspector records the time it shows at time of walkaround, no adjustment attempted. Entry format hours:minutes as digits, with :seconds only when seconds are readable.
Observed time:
8:52
